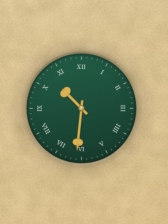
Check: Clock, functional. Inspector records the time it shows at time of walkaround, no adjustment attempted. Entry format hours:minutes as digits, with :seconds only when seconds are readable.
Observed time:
10:31
